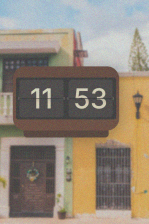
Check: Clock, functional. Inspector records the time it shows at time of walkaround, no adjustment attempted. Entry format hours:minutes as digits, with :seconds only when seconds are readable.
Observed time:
11:53
